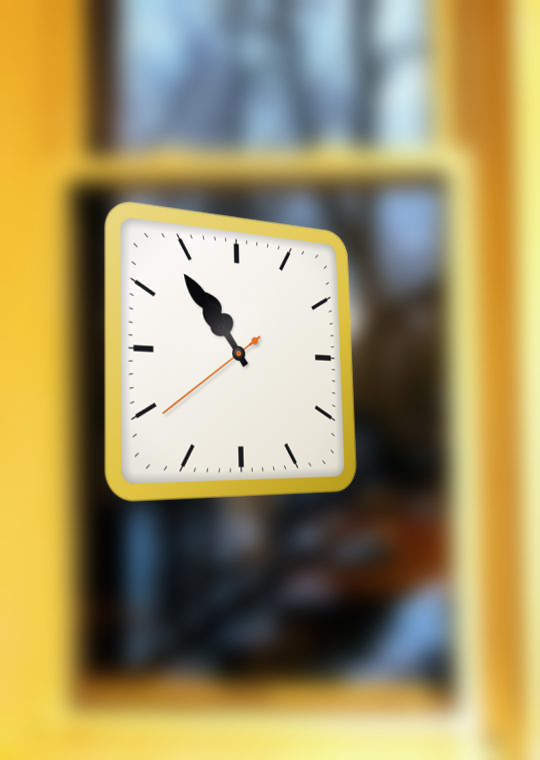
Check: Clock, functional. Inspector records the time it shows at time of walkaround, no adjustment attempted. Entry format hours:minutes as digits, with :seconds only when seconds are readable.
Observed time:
10:53:39
